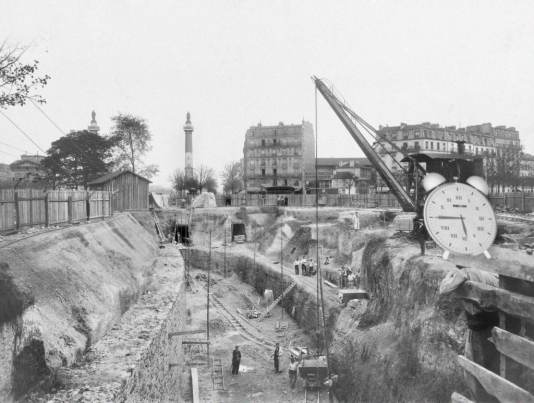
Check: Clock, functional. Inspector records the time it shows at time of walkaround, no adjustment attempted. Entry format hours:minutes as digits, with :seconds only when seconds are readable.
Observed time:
5:45
